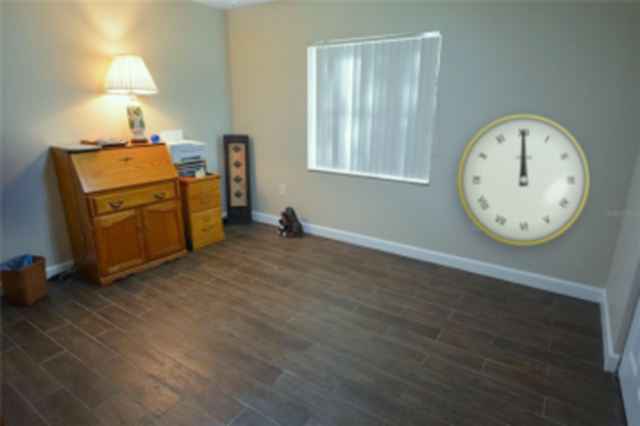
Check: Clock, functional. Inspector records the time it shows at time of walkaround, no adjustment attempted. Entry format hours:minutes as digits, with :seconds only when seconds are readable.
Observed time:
12:00
